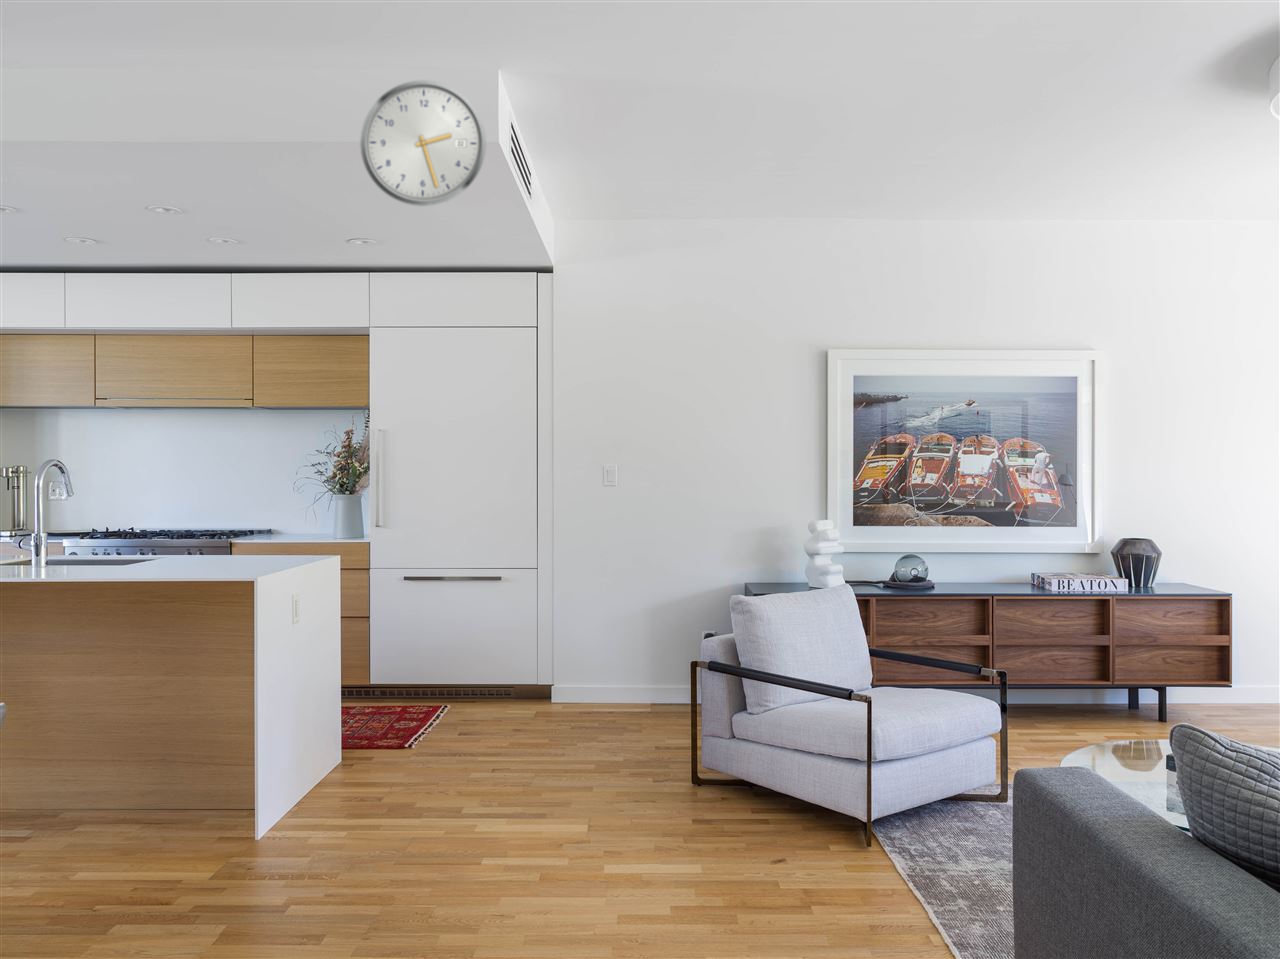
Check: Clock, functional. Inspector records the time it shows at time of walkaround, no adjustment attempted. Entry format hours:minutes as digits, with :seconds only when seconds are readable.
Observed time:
2:27
